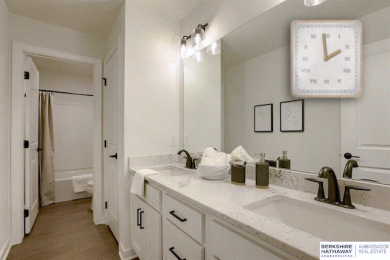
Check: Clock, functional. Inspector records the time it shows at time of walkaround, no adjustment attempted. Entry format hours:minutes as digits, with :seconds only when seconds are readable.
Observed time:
1:59
